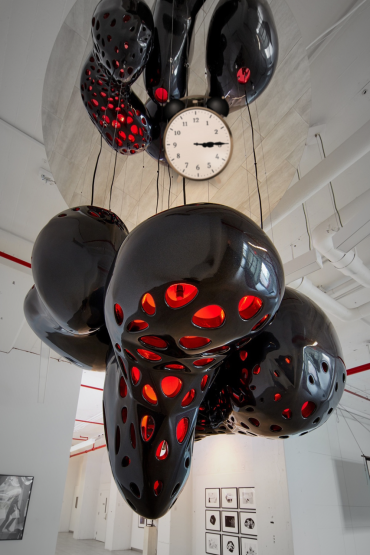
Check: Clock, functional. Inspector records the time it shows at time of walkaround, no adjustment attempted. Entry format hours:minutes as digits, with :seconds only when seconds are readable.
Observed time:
3:15
